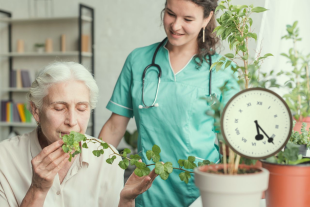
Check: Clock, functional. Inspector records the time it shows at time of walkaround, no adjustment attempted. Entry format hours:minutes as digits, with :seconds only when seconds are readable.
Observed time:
5:22
